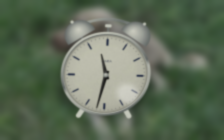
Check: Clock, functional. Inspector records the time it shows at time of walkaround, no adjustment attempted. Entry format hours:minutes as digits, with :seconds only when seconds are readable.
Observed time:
11:32
